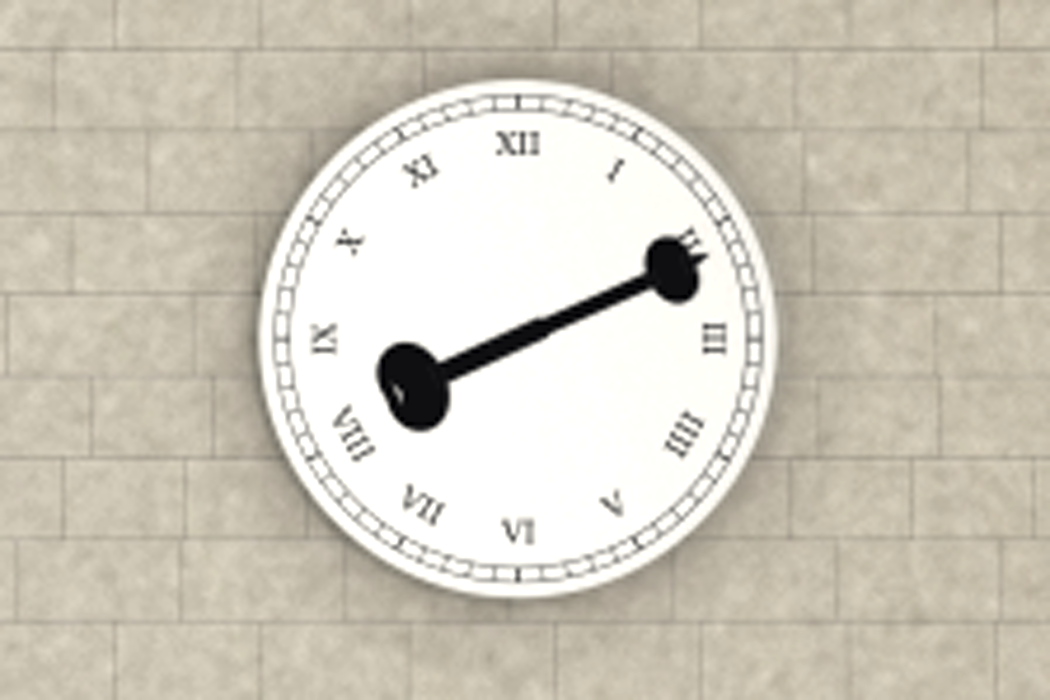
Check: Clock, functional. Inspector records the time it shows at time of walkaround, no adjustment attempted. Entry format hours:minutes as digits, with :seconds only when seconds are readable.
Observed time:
8:11
